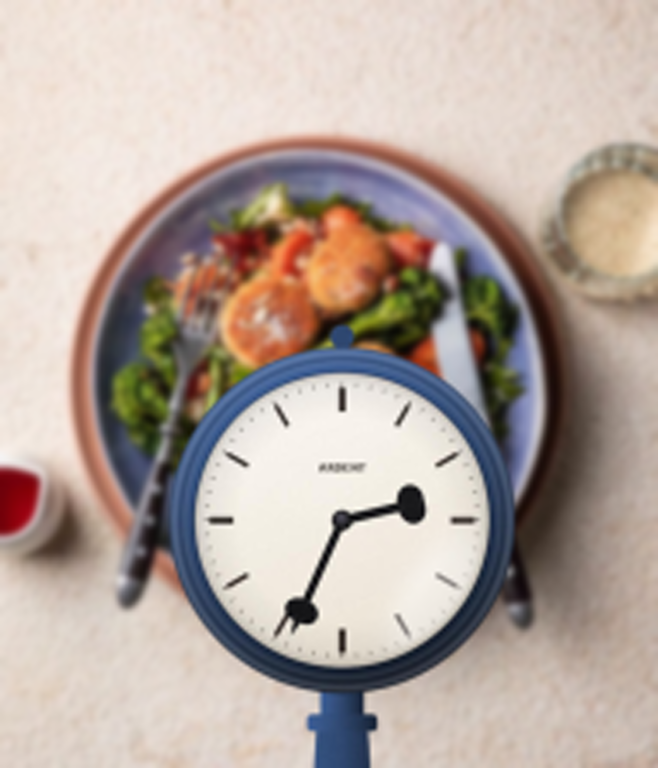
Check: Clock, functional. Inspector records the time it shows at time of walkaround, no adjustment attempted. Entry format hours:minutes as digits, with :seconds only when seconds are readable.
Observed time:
2:34
